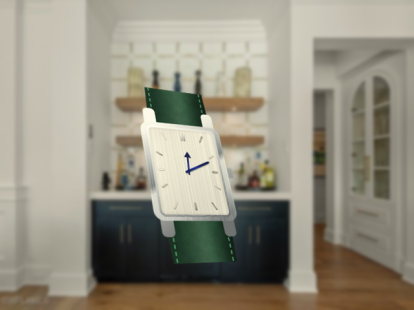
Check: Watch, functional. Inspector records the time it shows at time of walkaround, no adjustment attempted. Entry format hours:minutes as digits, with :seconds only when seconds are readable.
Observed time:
12:11
